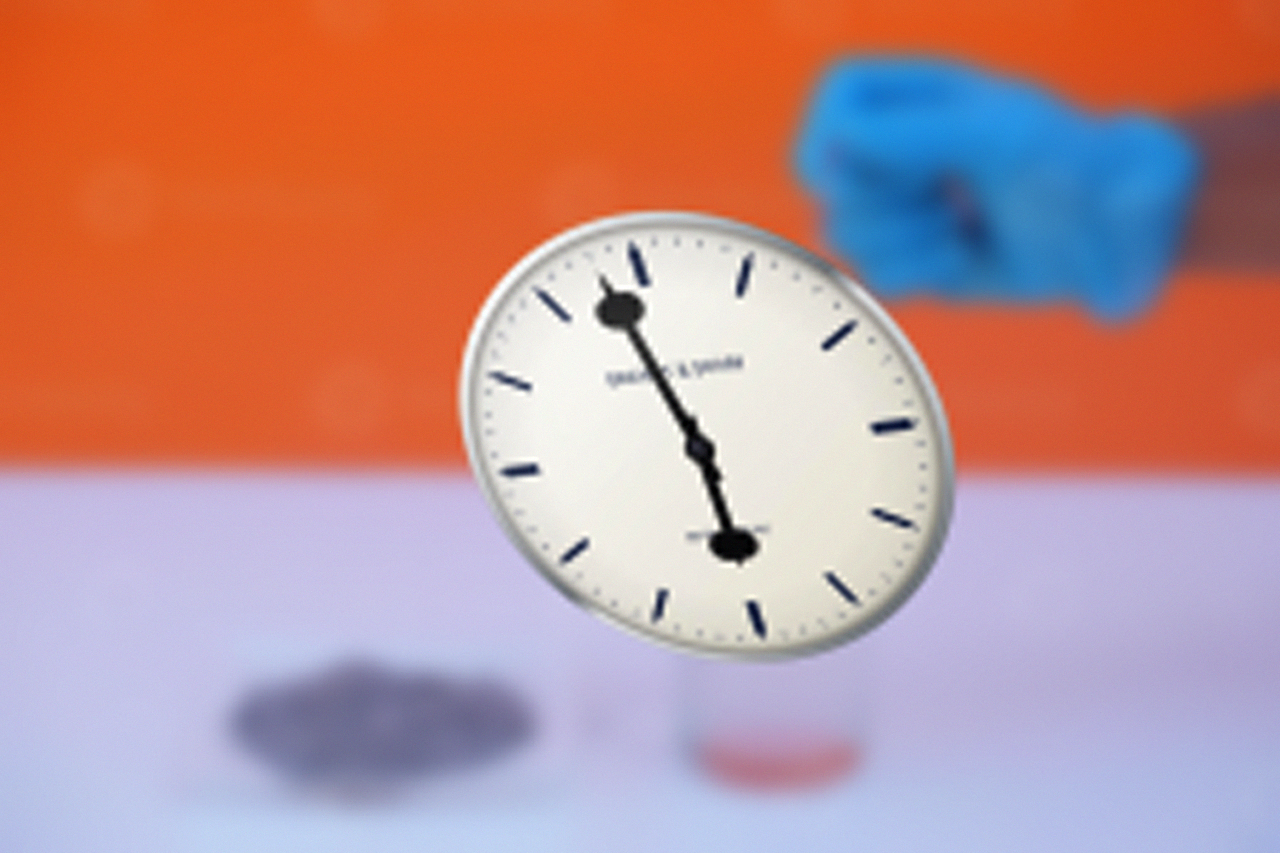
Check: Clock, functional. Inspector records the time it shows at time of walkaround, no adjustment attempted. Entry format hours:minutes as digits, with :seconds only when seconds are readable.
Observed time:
5:58
